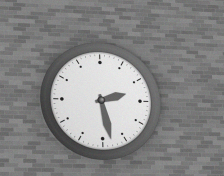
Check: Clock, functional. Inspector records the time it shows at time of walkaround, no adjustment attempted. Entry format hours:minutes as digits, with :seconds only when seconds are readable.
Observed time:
2:28
